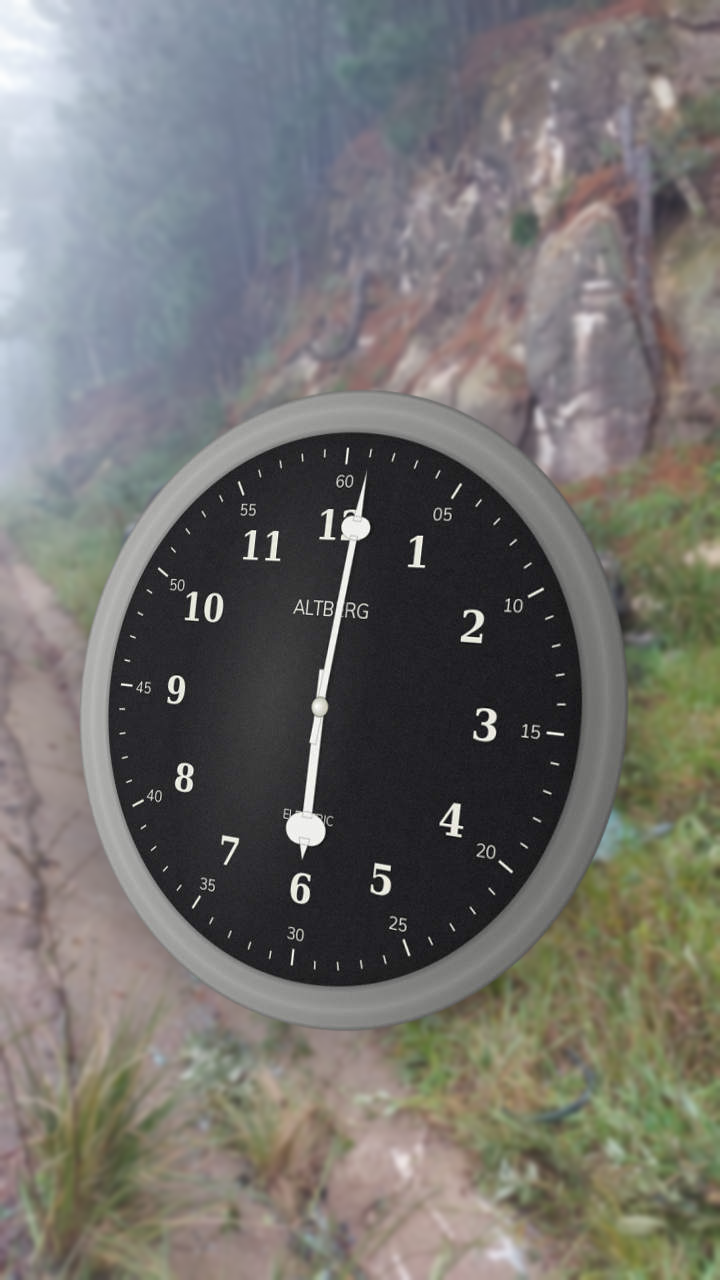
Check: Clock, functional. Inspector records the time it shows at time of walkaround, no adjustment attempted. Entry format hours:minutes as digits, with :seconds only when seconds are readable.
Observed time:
6:01
